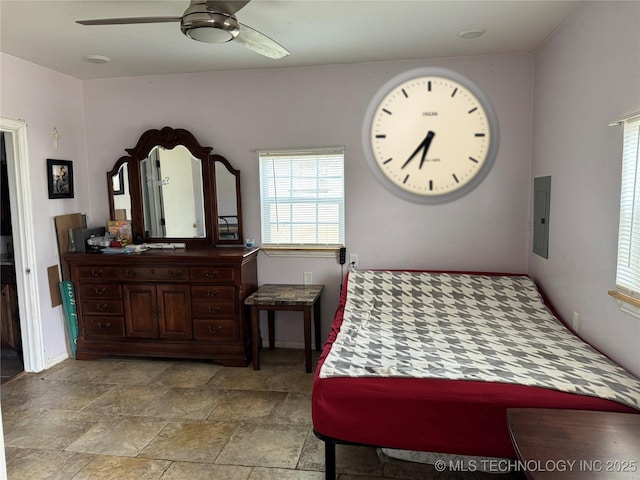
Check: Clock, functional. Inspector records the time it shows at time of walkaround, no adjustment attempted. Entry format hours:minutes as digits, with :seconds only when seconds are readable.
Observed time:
6:37
